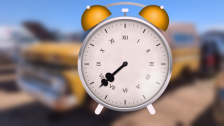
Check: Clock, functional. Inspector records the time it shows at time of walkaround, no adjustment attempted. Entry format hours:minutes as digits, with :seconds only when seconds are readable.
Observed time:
7:38
